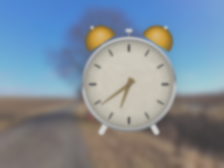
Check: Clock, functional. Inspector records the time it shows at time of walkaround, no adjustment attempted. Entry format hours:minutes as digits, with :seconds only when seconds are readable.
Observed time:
6:39
